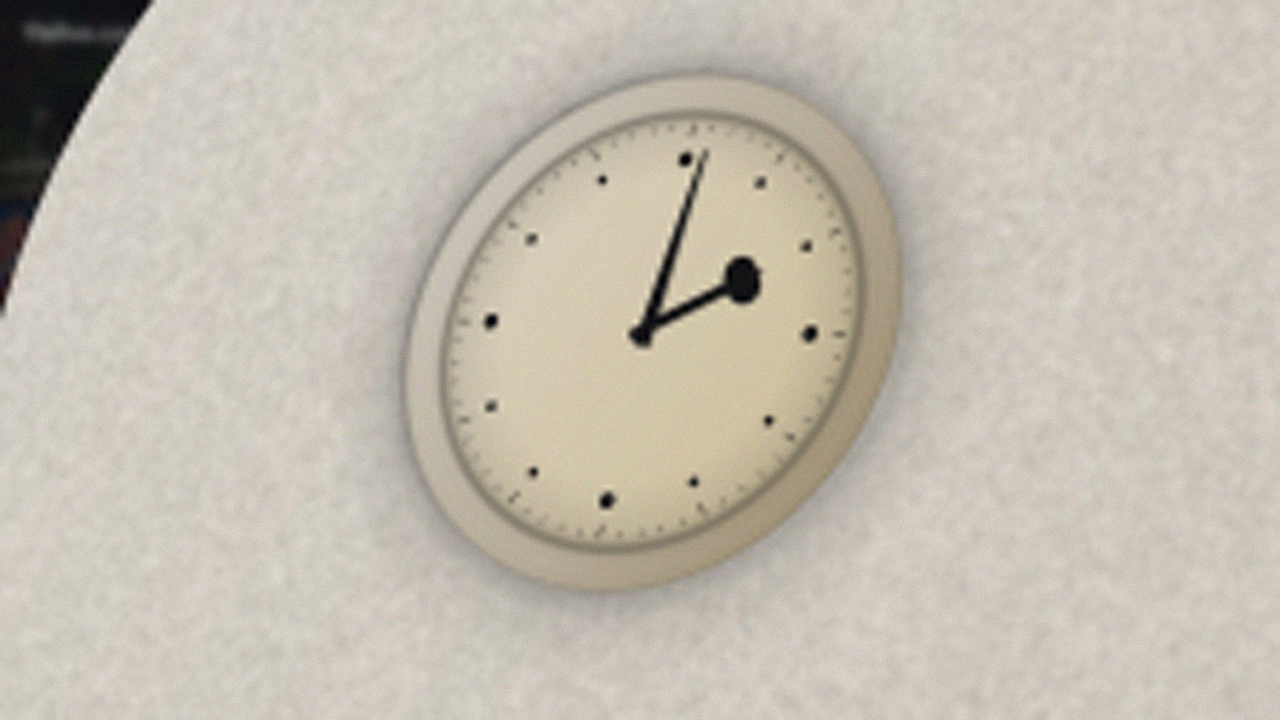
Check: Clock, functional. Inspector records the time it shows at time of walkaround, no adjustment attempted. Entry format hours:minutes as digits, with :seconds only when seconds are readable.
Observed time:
2:01
